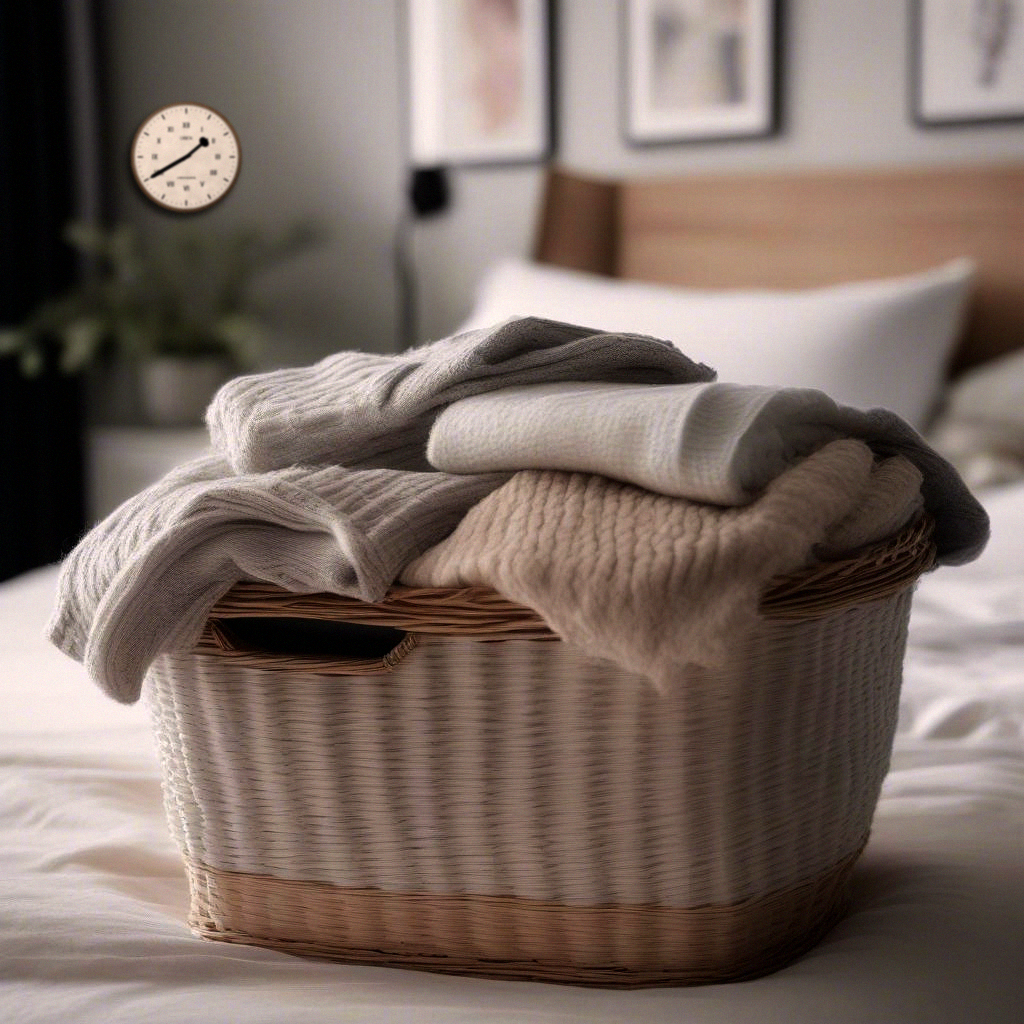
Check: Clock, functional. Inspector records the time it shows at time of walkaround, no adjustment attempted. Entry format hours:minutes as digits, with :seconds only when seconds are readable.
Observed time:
1:40
